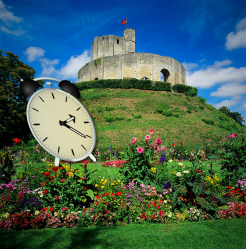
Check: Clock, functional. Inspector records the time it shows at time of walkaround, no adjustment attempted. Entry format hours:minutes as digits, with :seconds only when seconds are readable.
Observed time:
2:21
